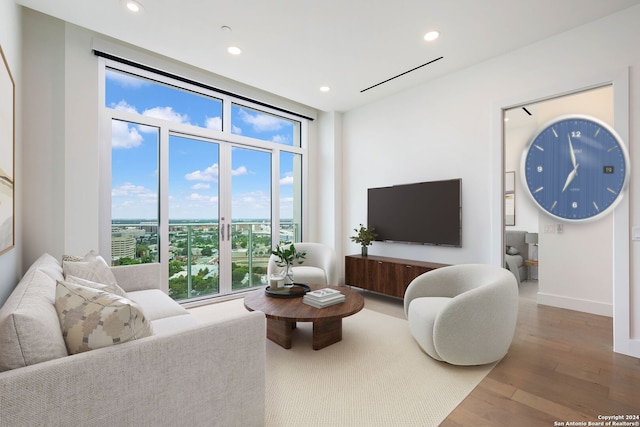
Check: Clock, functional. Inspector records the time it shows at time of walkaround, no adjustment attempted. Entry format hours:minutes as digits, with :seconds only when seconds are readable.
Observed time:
6:58
